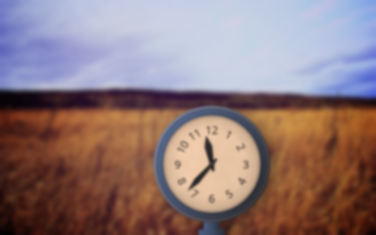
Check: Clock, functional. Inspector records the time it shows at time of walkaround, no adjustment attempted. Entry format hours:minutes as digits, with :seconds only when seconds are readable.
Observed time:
11:37
